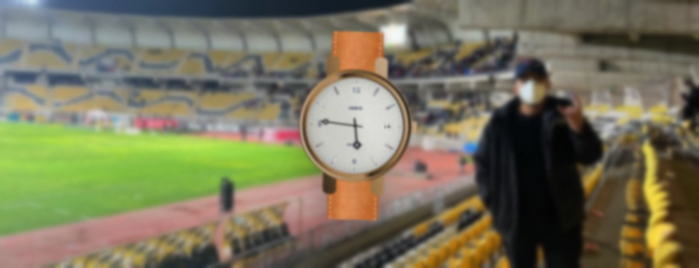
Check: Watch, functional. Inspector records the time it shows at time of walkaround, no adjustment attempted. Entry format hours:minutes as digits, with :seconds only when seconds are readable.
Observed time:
5:46
